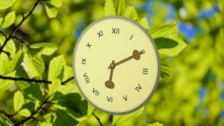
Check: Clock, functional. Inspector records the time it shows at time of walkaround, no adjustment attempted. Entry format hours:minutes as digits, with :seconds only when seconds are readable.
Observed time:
6:10
